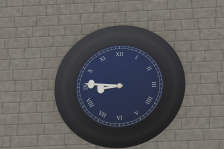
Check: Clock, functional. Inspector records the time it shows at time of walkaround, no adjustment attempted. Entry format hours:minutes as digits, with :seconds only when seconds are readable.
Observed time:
8:46
